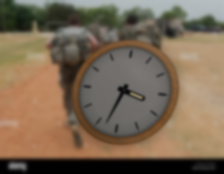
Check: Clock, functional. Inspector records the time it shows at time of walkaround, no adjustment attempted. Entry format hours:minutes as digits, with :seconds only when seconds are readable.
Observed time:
3:33
